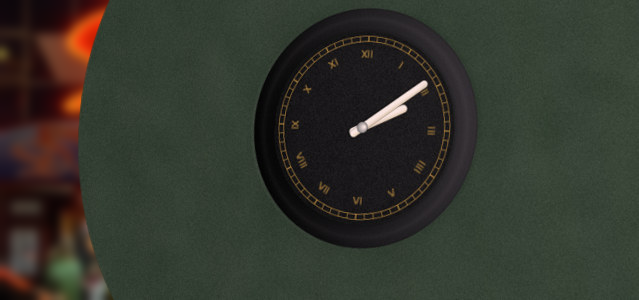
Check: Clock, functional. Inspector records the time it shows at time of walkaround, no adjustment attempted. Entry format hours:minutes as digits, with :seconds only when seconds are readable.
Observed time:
2:09
